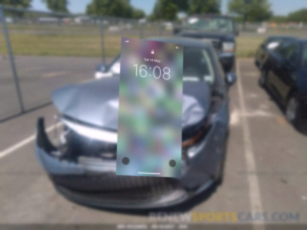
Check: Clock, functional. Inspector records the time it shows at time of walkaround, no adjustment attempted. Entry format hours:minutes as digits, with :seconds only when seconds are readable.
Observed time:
16:08
